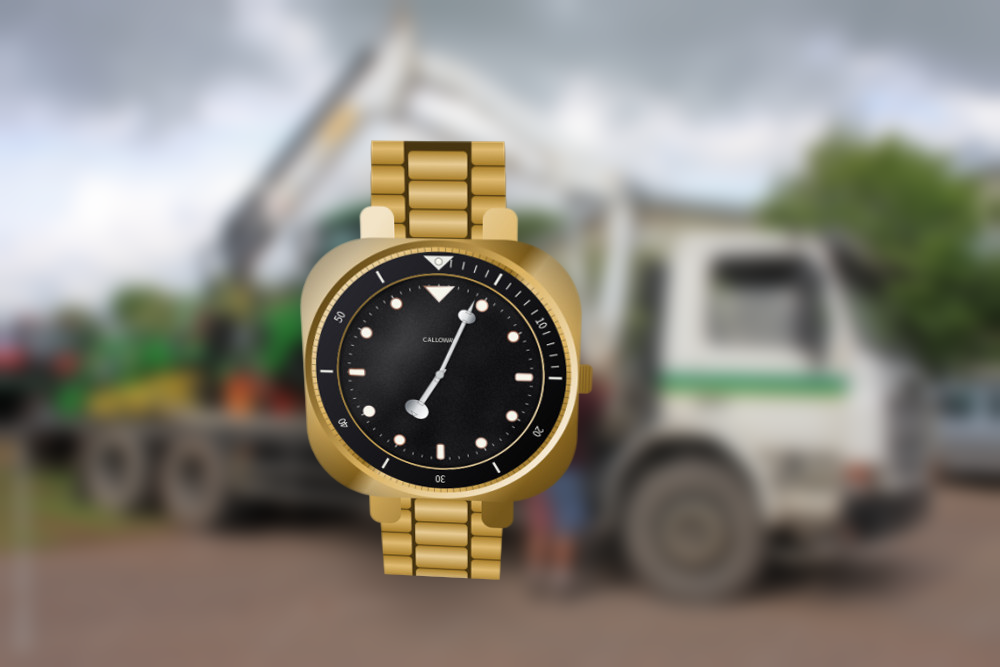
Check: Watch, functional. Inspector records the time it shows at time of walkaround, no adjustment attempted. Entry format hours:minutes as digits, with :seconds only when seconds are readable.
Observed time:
7:04
